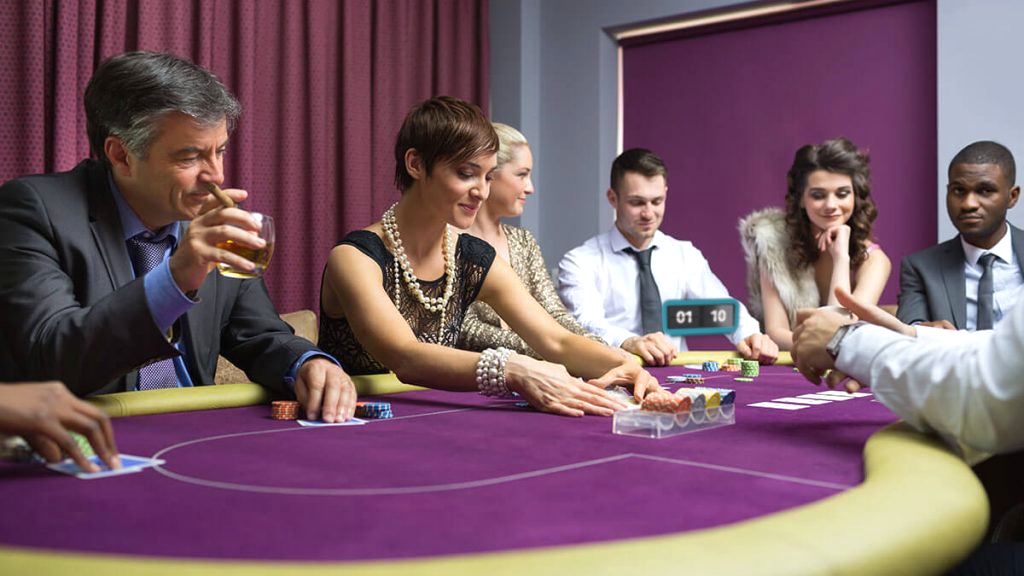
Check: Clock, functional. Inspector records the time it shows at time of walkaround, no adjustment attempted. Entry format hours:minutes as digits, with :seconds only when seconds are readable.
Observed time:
1:10
